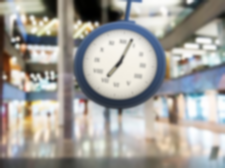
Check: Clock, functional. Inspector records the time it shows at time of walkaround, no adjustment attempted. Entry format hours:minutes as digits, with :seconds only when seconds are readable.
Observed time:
7:03
